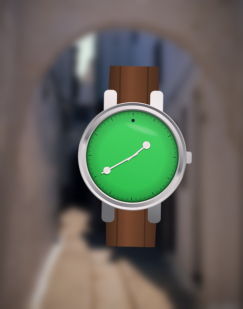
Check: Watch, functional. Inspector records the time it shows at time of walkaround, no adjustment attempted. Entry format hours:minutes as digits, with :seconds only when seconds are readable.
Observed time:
1:40
